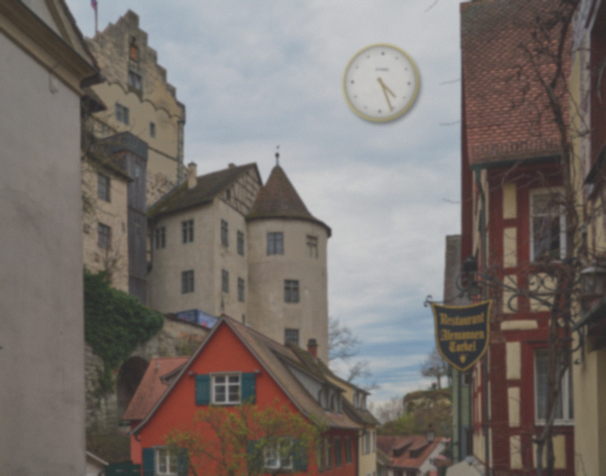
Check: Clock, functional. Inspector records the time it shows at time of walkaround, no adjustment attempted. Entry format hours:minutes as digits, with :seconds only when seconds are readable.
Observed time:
4:26
